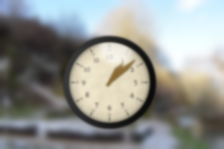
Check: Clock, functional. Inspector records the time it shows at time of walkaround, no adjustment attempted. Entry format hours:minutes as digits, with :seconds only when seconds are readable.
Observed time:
1:08
